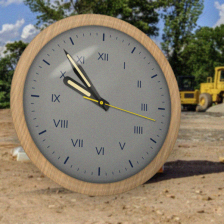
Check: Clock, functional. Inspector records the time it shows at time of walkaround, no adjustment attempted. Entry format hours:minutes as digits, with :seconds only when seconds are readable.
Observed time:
9:53:17
